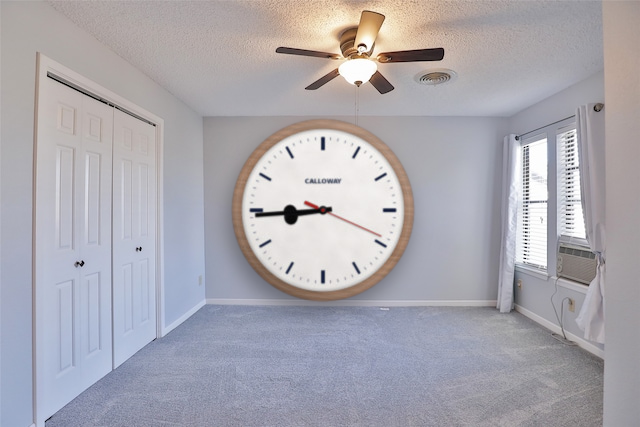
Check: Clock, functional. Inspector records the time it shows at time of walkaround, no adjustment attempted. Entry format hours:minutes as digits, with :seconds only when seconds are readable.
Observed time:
8:44:19
